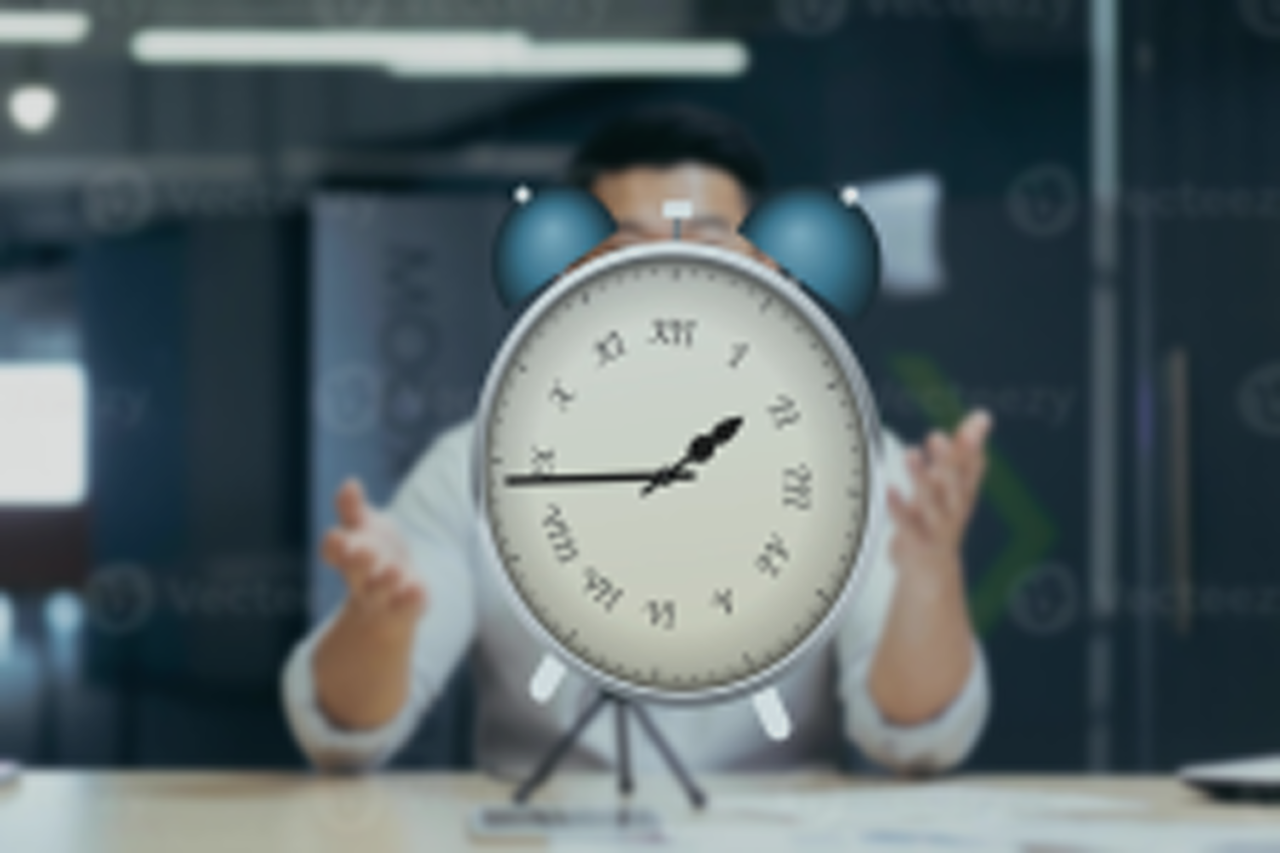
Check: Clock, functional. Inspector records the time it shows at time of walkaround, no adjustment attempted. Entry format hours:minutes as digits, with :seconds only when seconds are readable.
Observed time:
1:44
